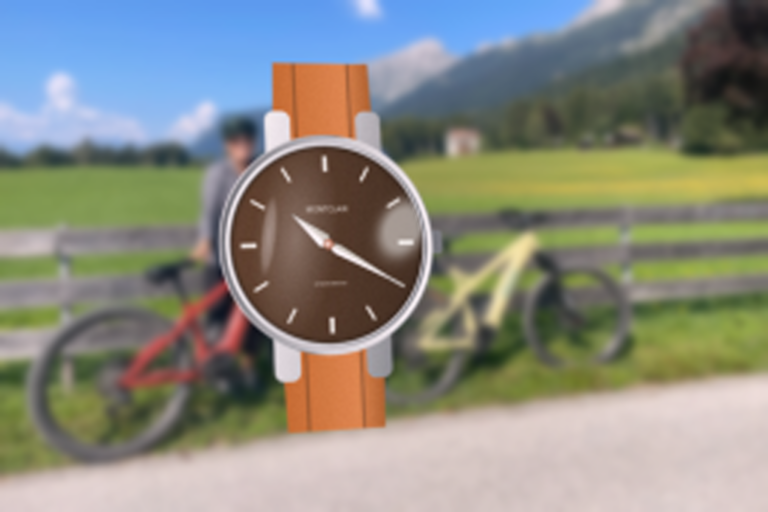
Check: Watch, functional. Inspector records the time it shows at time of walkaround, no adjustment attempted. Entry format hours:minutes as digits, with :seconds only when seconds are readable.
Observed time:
10:20
